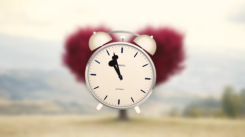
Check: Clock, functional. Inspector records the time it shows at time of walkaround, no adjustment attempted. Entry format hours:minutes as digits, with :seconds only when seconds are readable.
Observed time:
10:57
